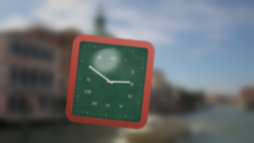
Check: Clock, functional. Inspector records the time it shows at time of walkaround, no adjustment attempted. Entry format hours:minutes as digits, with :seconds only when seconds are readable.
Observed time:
2:50
